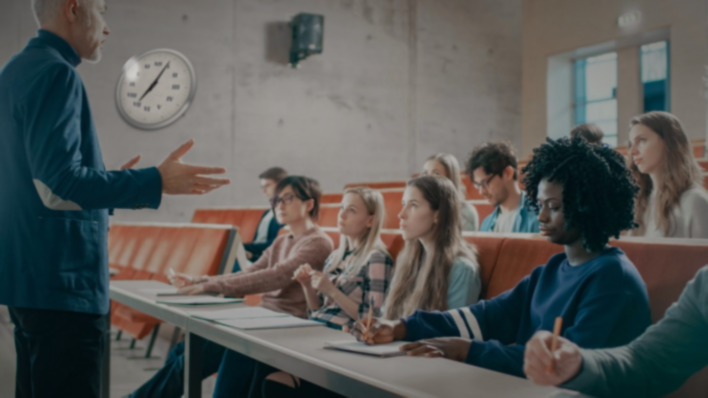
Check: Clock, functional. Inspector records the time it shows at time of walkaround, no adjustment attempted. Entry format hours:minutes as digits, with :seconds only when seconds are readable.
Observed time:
7:04
